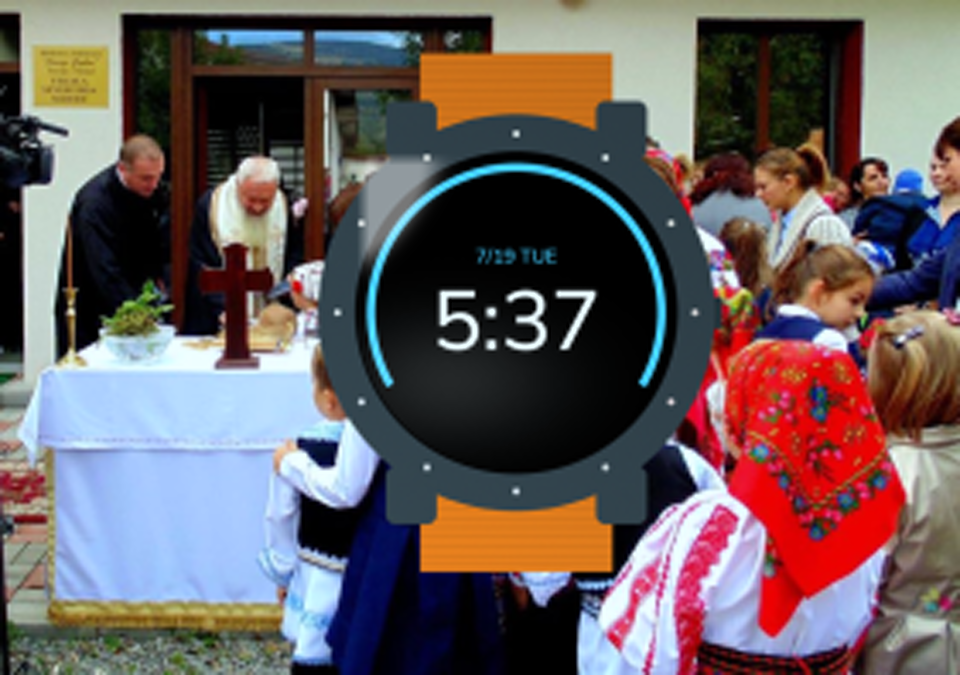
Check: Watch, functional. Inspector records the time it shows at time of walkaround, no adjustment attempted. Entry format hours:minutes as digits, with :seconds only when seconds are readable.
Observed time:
5:37
